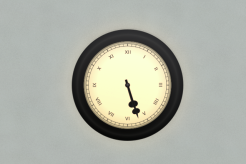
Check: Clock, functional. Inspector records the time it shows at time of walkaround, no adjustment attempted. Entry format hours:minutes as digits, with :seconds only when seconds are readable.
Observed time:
5:27
